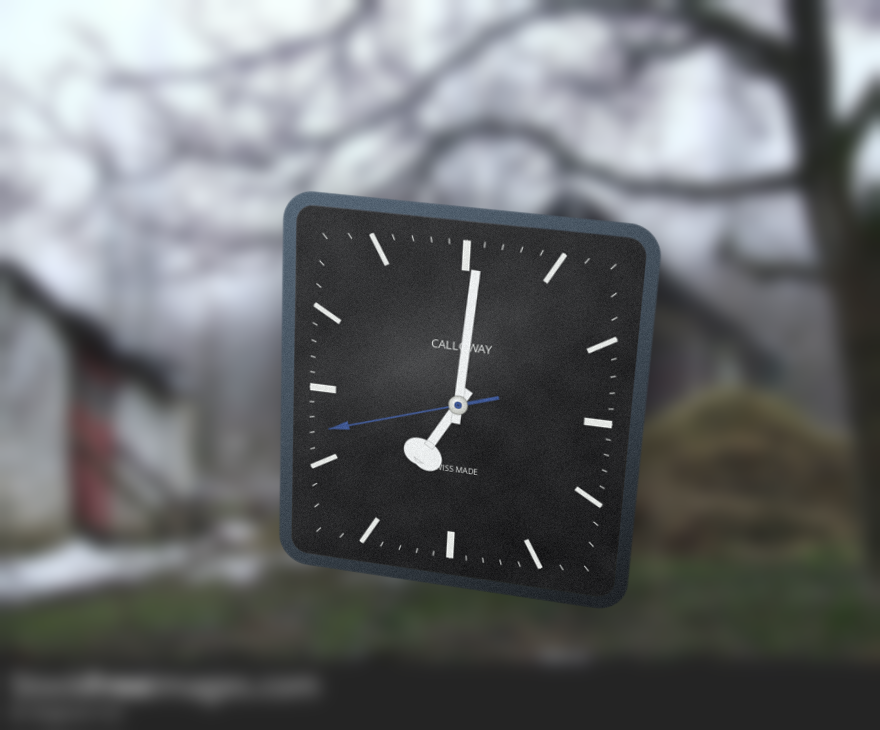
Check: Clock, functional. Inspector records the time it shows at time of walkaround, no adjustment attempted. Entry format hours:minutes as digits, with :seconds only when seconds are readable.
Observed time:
7:00:42
